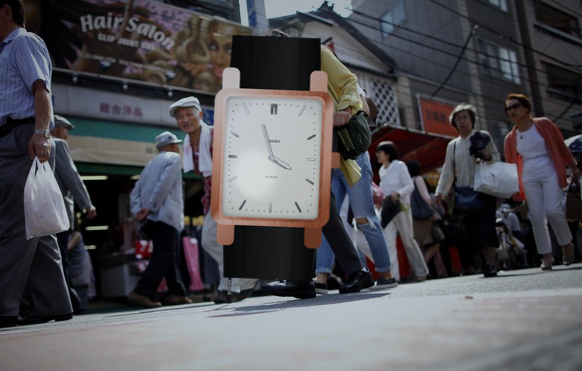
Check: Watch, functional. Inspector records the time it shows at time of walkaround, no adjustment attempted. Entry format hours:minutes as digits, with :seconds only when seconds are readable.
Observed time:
3:57
